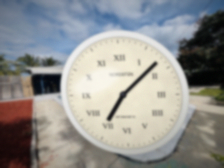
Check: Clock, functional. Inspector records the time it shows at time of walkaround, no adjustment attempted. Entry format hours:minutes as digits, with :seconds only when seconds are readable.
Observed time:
7:08
